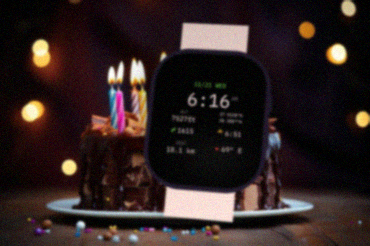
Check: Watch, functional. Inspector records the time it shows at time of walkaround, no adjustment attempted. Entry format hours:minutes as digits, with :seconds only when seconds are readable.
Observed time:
6:16
